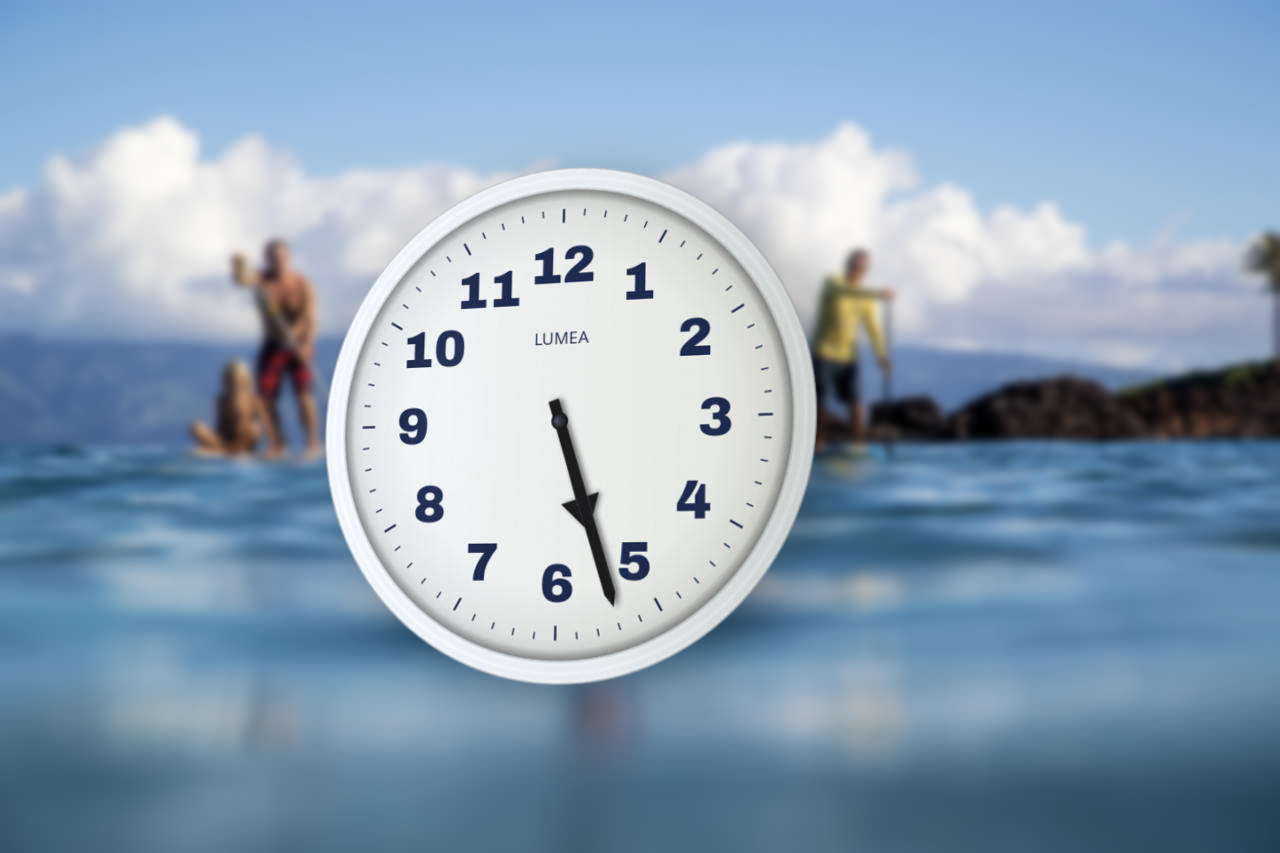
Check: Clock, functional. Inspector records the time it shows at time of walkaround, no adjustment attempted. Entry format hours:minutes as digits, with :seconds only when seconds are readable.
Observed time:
5:27
